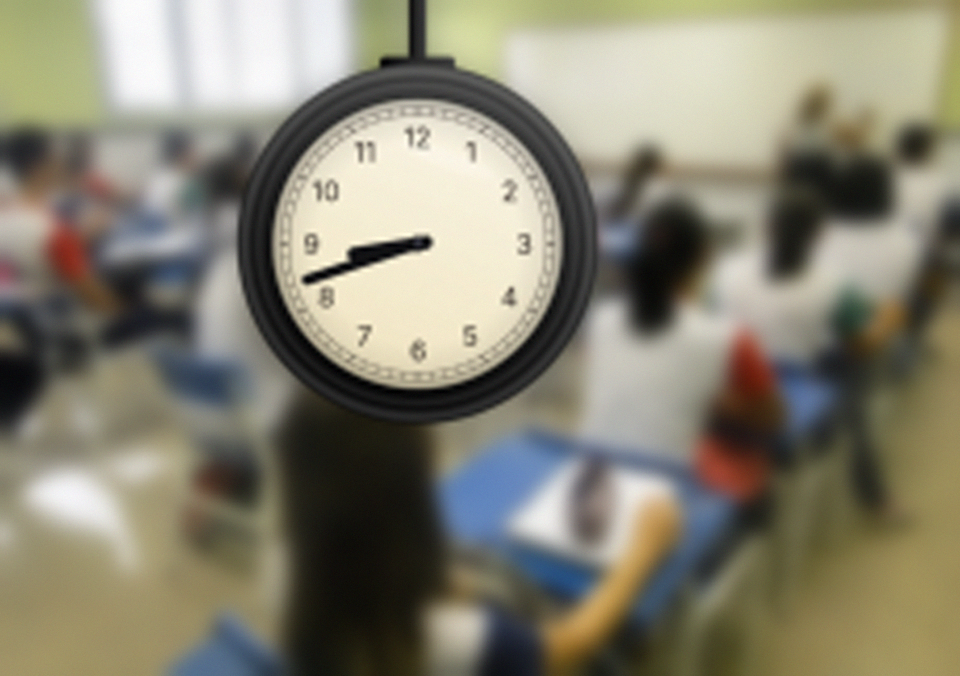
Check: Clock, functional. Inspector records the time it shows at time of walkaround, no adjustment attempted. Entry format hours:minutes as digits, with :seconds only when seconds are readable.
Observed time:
8:42
